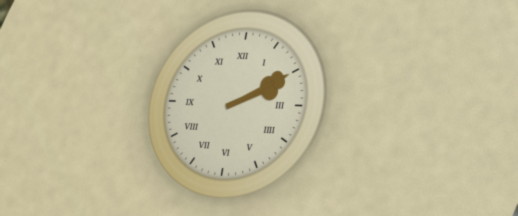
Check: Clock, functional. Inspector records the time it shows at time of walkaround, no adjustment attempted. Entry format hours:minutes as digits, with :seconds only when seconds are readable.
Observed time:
2:10
